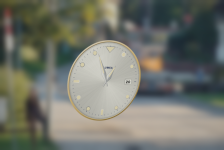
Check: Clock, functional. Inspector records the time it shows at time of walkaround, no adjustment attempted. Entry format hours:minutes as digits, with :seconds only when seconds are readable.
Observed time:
12:56
